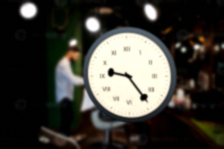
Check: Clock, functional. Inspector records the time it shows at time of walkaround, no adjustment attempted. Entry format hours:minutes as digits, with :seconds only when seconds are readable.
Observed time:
9:24
